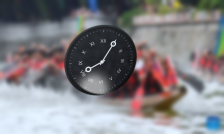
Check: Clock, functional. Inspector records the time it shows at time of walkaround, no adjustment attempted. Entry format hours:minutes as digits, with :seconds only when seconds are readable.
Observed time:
8:05
